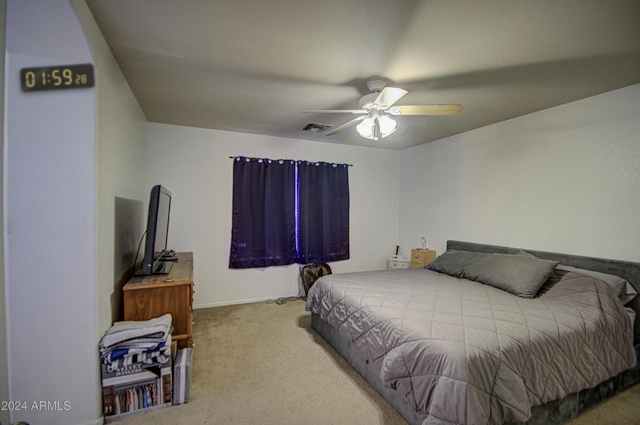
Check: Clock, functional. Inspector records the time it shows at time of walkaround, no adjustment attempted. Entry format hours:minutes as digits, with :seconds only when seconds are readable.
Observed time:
1:59
